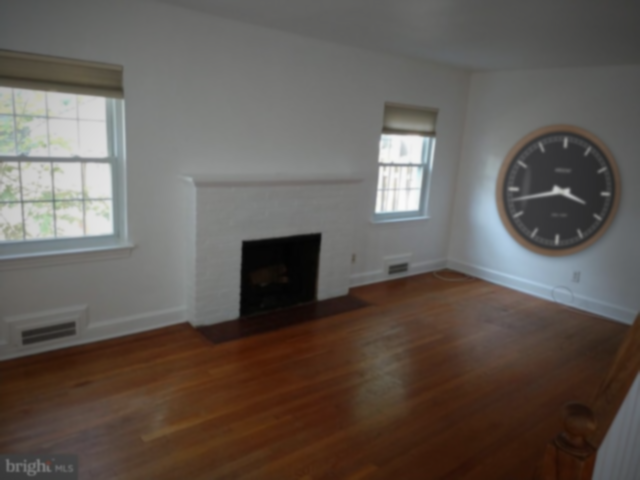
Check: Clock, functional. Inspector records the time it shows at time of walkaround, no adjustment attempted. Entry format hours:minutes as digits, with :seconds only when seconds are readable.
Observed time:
3:43
